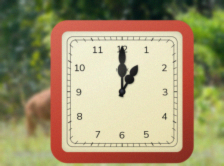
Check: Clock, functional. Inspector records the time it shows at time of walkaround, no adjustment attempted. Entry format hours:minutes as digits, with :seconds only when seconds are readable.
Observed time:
1:00
